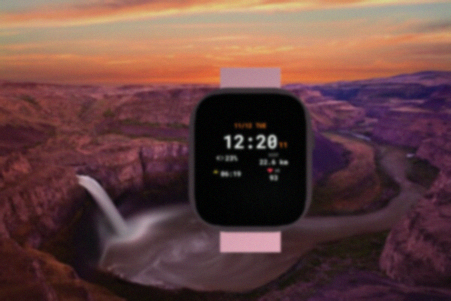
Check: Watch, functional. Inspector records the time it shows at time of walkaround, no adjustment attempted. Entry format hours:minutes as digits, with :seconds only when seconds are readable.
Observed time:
12:20
